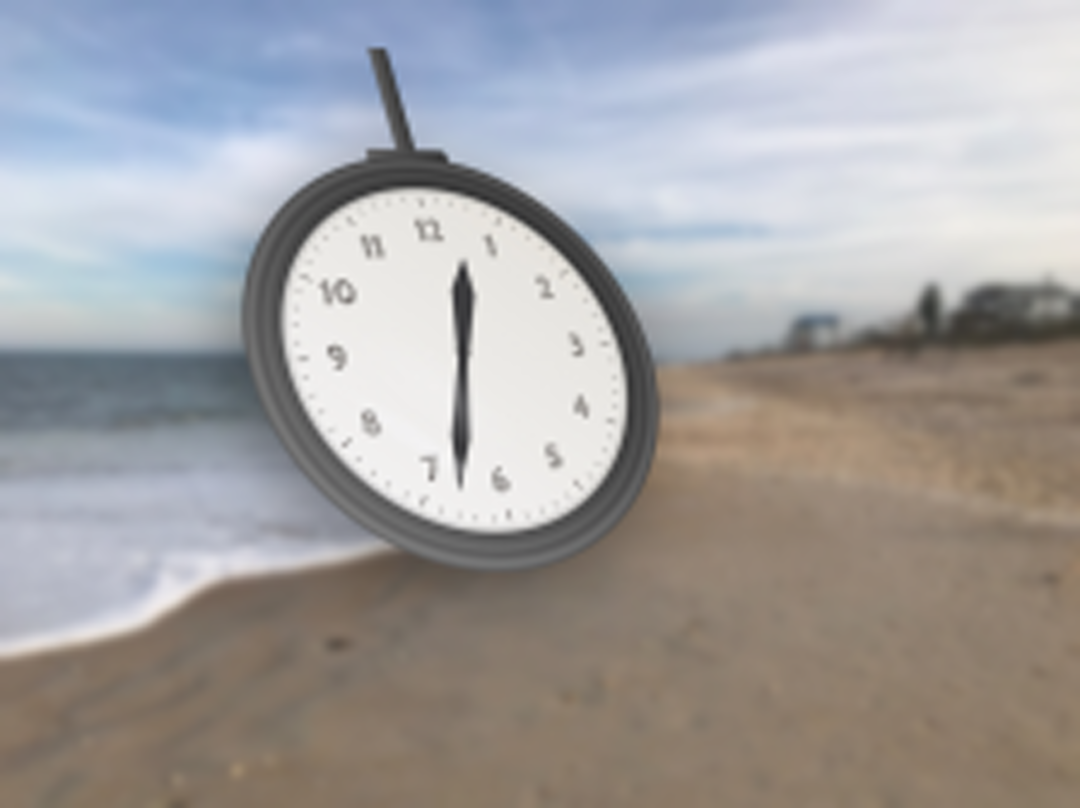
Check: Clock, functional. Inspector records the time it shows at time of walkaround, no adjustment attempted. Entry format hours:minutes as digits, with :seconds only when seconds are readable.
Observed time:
12:33
